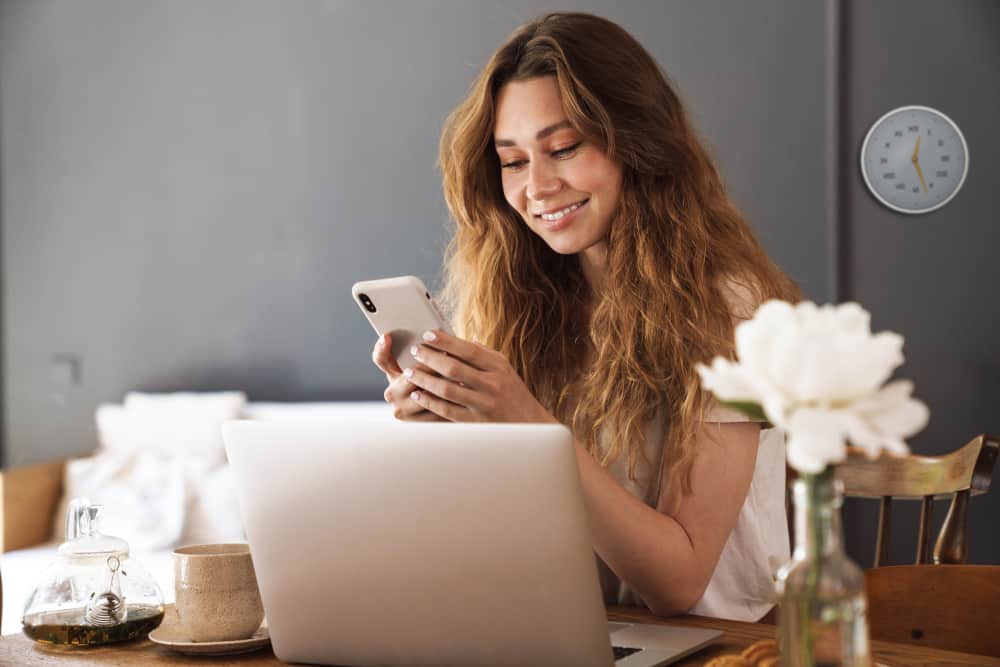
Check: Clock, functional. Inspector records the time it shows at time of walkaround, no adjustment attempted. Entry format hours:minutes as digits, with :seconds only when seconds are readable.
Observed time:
12:27
